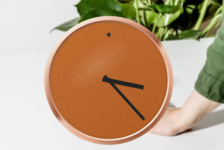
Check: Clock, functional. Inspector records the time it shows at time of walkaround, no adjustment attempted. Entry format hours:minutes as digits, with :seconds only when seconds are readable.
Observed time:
3:23
